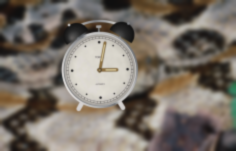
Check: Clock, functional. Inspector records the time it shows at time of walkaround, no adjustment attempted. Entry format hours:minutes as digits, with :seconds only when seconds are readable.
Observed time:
3:02
